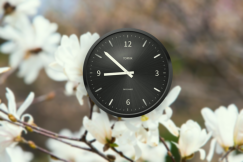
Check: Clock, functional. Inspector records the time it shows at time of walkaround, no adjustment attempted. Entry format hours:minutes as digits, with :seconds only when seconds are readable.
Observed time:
8:52
